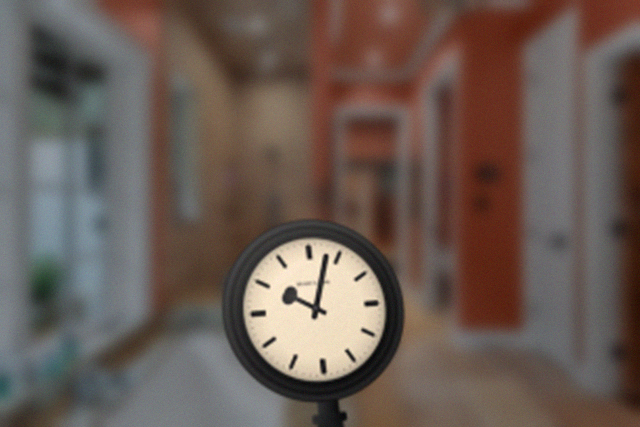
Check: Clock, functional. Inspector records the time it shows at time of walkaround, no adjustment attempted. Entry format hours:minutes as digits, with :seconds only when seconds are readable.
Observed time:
10:03
